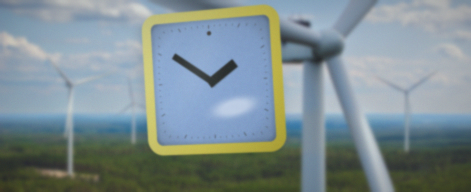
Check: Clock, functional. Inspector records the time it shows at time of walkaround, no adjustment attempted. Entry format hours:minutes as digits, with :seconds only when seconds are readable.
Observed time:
1:51
